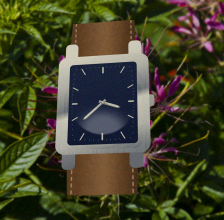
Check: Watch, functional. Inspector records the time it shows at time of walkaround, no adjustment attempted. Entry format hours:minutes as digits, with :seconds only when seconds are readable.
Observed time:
3:38
